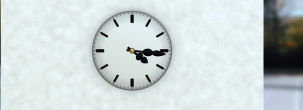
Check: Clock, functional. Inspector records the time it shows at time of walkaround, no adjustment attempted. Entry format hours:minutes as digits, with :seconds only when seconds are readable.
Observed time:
4:16
